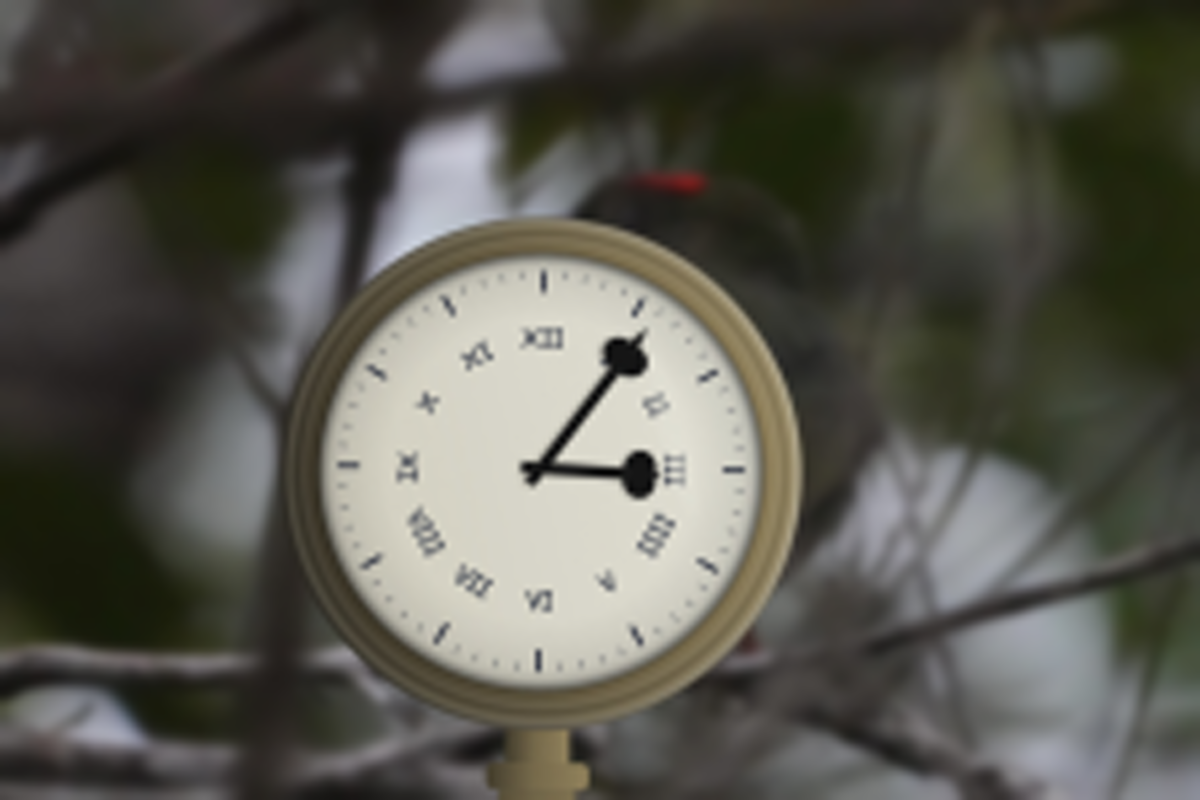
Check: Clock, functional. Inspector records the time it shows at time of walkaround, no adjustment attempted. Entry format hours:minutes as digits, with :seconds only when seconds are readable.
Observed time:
3:06
